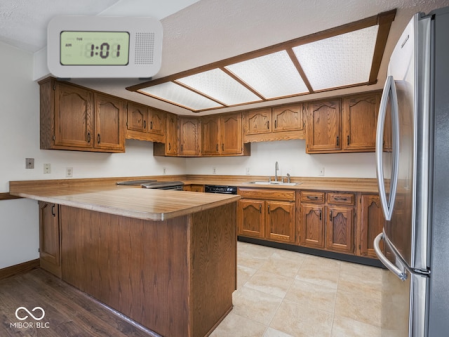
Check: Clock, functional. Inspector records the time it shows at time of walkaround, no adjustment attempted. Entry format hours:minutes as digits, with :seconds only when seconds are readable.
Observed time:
1:01
